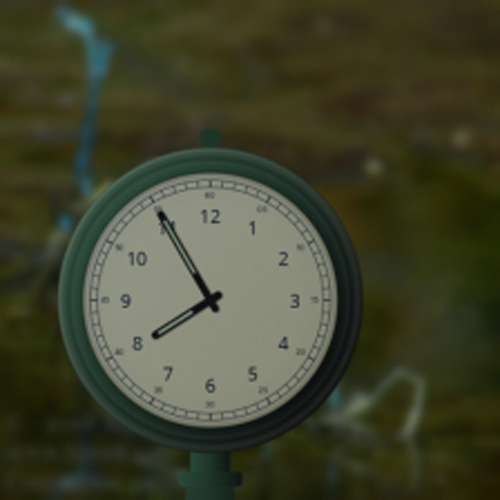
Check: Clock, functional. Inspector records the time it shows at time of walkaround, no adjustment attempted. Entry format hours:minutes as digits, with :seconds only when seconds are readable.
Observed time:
7:55
